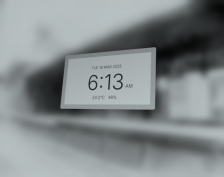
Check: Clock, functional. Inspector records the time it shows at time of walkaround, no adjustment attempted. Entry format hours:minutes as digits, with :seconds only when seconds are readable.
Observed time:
6:13
